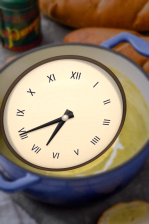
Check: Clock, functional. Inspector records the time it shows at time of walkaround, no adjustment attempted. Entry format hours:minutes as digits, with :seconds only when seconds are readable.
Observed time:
6:40
